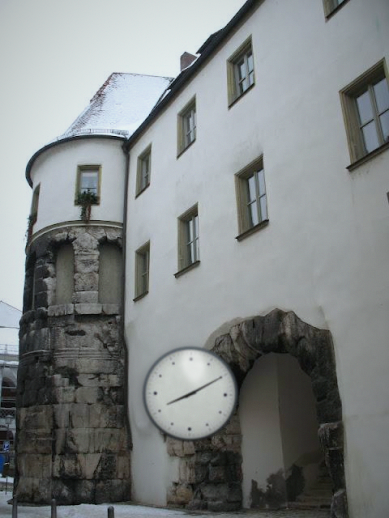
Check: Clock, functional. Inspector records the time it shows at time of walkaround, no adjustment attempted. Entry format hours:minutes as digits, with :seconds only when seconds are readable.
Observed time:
8:10
